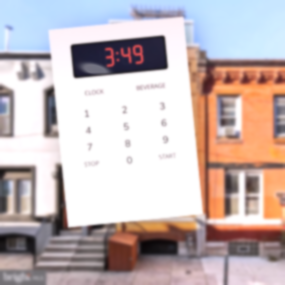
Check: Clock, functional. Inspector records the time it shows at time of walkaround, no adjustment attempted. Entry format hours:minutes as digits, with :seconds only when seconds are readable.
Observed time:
3:49
